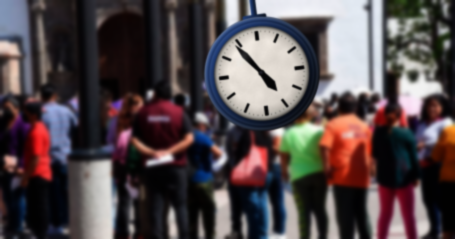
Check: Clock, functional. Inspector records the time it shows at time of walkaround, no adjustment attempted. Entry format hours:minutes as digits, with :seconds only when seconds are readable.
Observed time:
4:54
